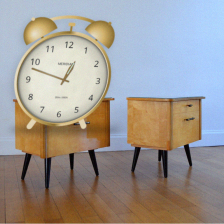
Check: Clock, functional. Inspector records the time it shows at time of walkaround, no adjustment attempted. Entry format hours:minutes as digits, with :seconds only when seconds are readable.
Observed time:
12:48
